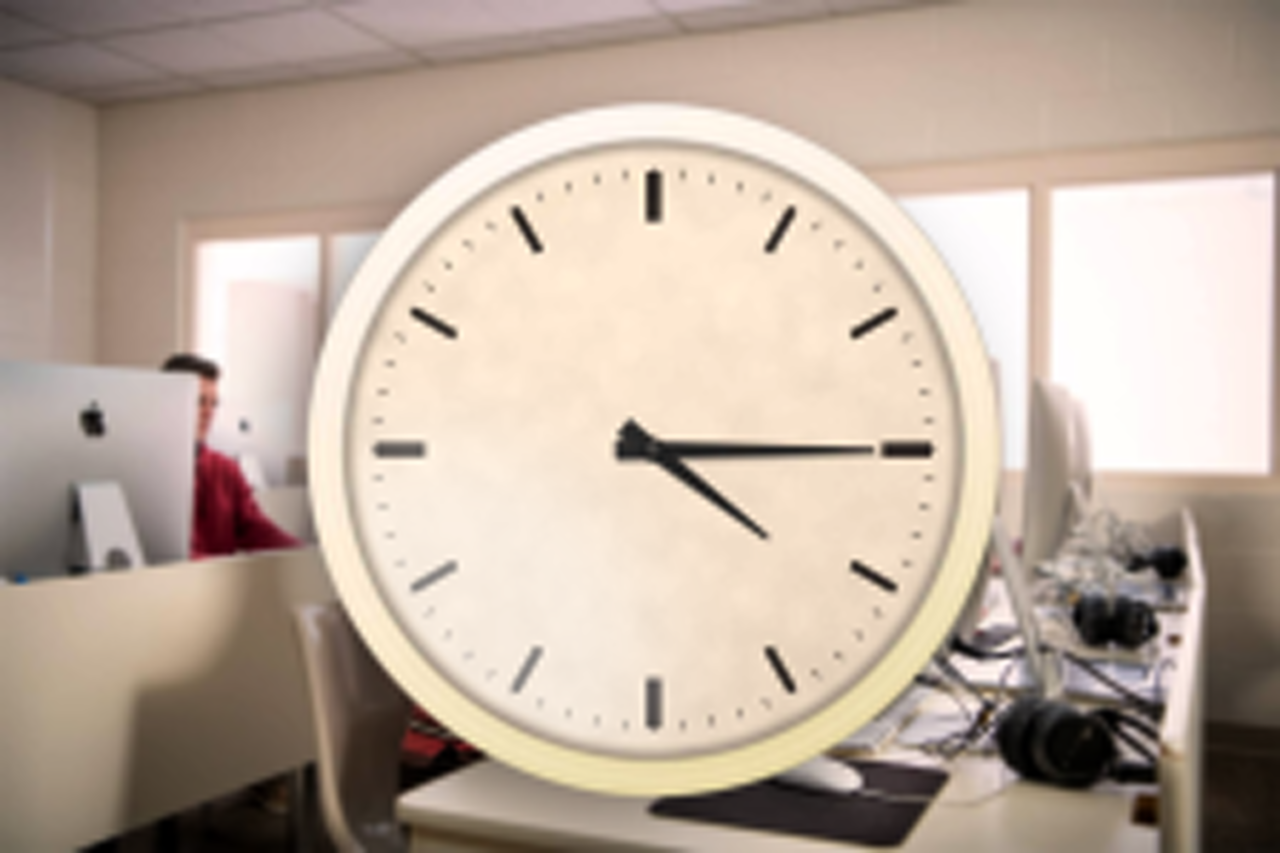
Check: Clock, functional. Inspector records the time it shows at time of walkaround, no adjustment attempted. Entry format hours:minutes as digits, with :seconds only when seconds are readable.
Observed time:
4:15
